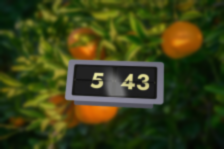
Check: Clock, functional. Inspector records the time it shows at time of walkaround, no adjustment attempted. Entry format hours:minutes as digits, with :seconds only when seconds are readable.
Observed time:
5:43
